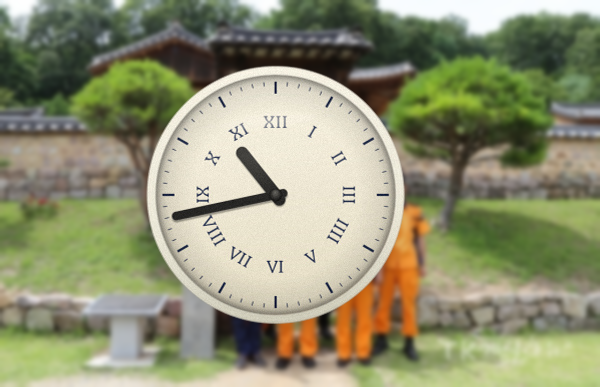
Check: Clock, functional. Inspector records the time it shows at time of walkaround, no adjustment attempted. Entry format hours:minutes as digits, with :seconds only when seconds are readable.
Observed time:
10:43
